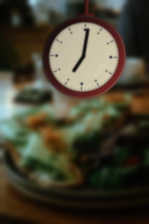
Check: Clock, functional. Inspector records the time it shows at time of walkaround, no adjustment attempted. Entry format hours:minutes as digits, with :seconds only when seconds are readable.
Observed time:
7:01
